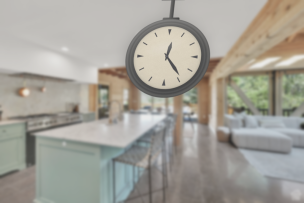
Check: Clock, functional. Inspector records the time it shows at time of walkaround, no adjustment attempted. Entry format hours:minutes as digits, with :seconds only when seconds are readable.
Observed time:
12:24
